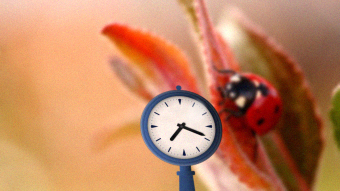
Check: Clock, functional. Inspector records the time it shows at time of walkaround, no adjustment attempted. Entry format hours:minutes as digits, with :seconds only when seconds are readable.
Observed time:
7:19
